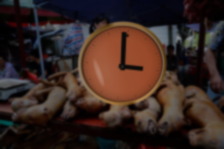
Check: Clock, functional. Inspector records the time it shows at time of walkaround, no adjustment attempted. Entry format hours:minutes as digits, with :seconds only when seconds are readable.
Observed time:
2:59
